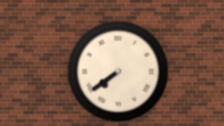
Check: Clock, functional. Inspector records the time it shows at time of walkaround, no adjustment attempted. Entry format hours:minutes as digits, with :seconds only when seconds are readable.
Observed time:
7:39
